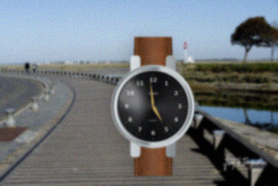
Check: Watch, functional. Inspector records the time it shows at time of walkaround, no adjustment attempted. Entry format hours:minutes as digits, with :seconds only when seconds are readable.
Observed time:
4:59
